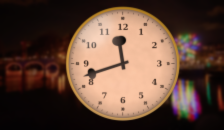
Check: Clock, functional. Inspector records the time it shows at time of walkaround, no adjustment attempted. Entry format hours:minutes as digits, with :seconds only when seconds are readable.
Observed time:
11:42
